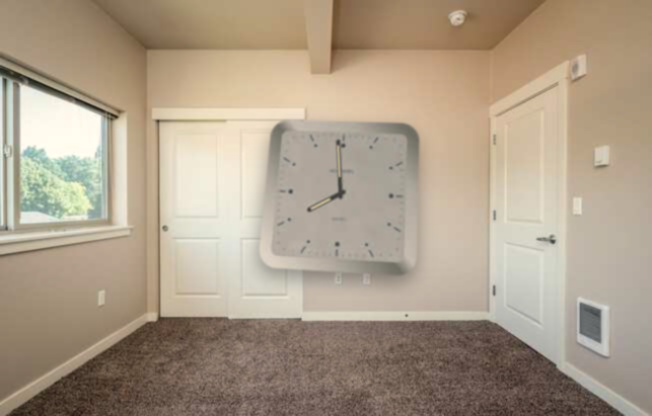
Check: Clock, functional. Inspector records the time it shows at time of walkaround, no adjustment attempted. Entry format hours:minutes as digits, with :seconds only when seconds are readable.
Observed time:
7:59
